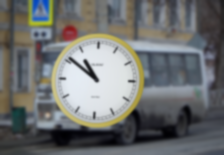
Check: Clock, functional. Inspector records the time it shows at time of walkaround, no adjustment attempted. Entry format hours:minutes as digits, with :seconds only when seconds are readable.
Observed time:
10:51
